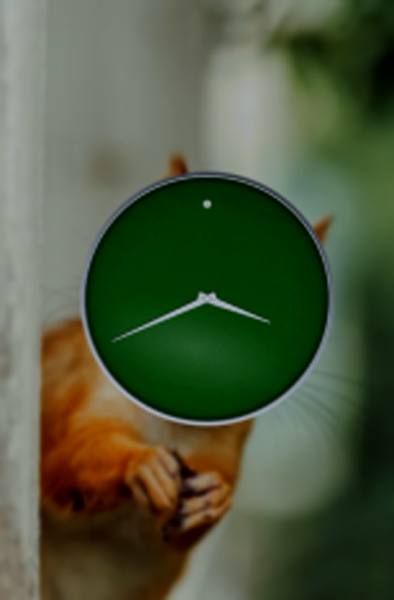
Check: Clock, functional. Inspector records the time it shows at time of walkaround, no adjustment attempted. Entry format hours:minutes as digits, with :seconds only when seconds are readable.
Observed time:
3:41
